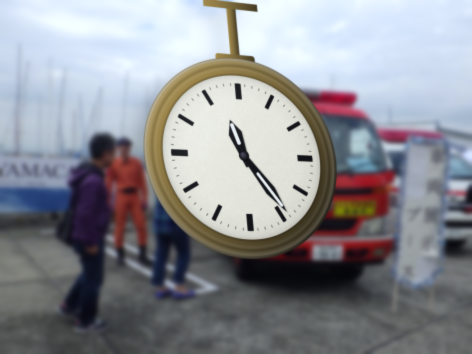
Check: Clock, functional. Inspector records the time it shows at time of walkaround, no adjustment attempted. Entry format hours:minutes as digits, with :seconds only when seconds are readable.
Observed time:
11:24
